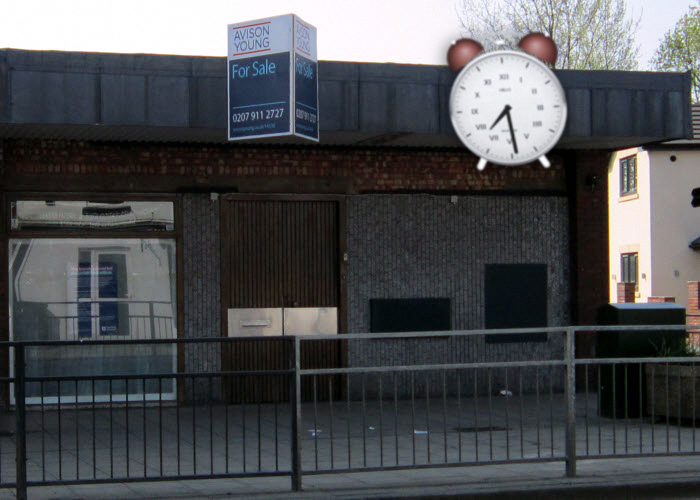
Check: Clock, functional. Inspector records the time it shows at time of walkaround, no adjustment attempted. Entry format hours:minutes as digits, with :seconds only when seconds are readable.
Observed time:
7:29
